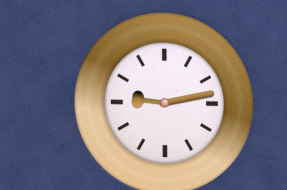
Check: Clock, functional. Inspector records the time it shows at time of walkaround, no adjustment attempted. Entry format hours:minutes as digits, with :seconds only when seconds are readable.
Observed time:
9:13
